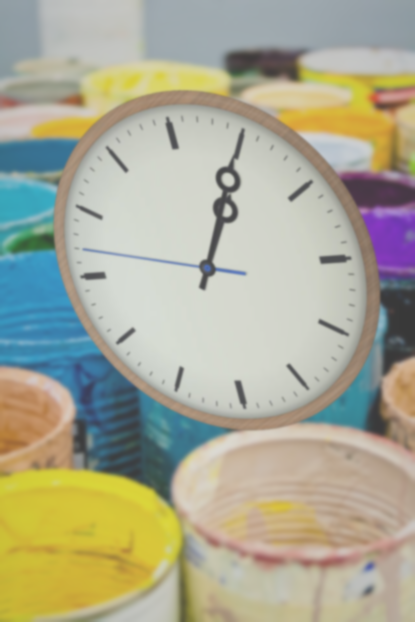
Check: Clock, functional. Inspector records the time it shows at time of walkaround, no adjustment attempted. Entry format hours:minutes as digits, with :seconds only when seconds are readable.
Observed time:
1:04:47
